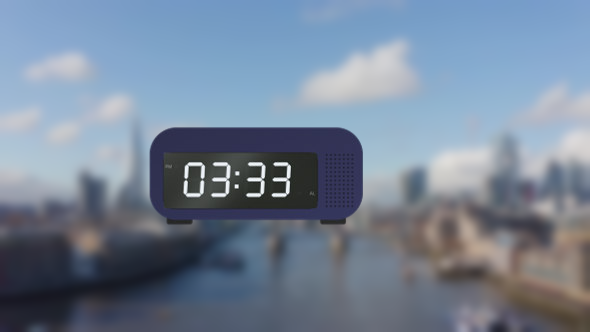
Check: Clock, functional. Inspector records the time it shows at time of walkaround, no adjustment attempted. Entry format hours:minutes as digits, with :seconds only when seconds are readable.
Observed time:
3:33
